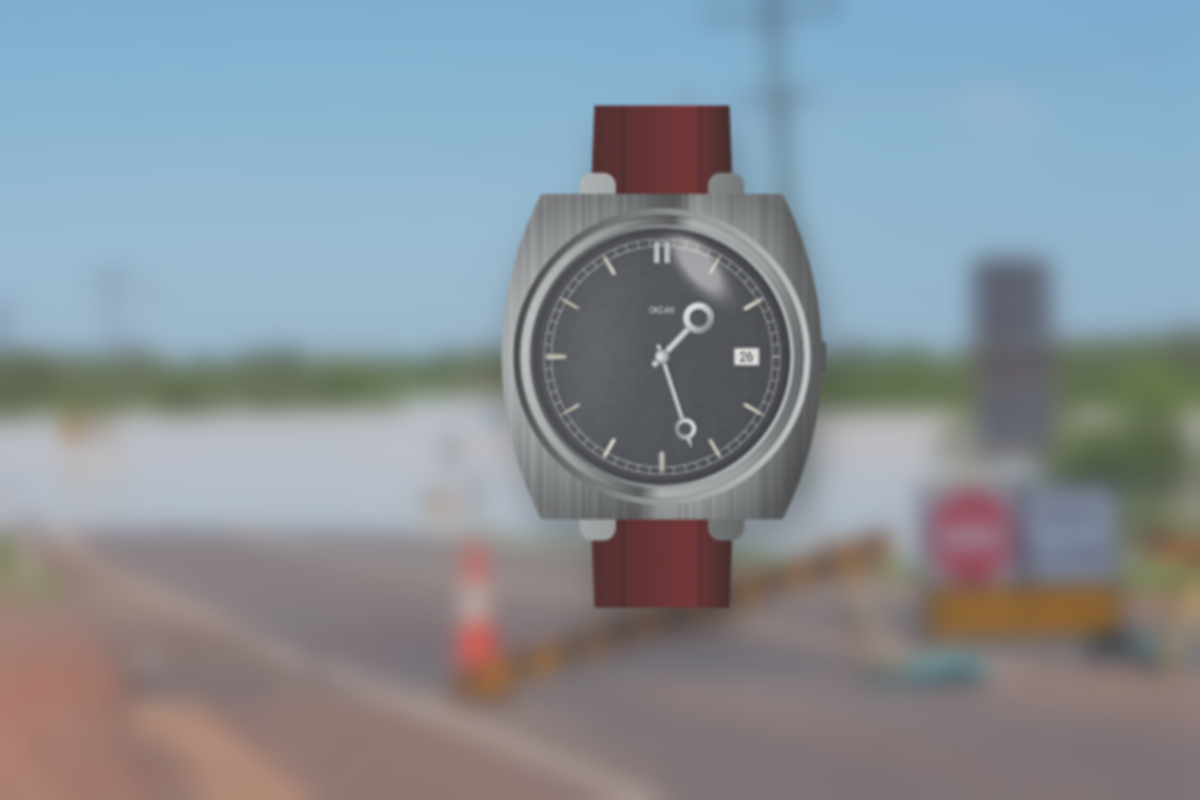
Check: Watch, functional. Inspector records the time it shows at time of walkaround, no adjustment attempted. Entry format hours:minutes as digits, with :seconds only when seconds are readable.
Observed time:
1:27
